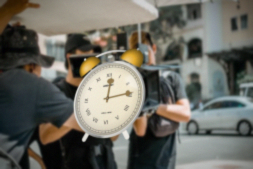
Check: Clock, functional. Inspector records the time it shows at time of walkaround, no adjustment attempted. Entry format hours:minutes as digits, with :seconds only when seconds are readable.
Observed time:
12:14
